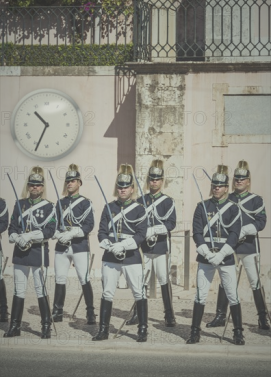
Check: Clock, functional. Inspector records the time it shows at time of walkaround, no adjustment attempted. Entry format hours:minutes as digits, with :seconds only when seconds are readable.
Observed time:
10:34
